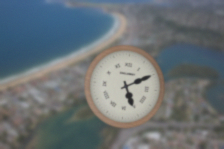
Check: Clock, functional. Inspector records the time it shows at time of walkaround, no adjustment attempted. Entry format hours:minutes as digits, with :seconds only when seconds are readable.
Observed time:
5:10
